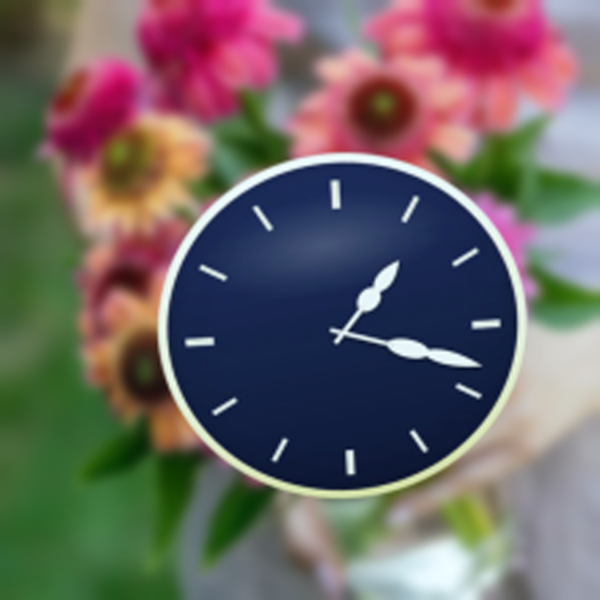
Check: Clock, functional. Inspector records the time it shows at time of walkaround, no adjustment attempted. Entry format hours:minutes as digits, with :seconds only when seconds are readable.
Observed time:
1:18
